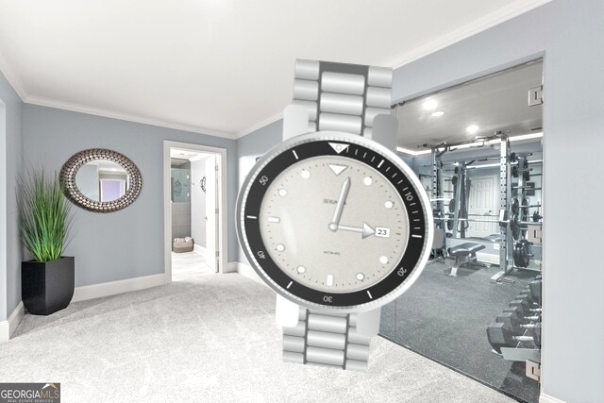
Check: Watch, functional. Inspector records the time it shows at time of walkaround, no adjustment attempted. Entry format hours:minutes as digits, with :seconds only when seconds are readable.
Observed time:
3:02
